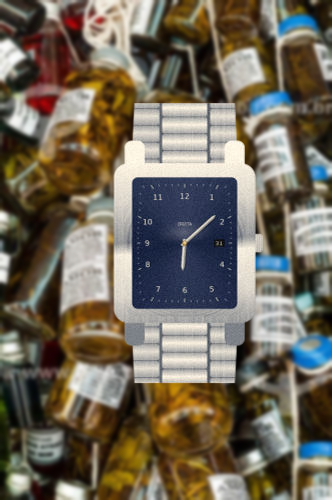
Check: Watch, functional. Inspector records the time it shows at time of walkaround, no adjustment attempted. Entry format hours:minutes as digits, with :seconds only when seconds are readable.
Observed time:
6:08
